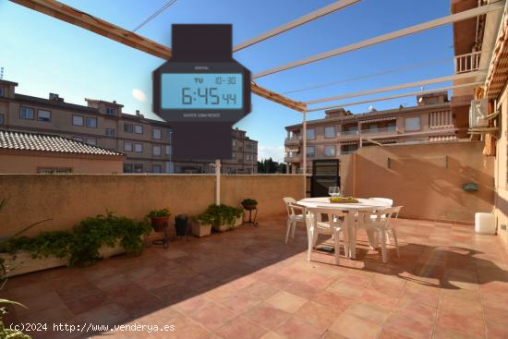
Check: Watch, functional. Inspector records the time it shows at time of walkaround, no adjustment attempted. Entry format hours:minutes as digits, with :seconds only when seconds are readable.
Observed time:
6:45:44
